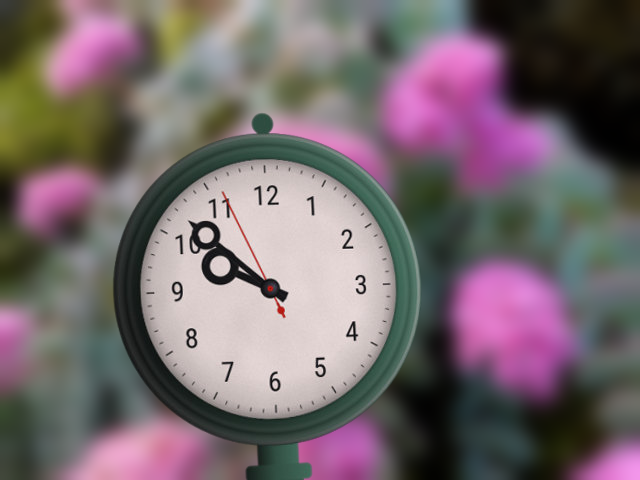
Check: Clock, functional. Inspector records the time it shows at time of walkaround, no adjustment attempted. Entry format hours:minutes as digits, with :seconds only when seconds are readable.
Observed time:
9:51:56
